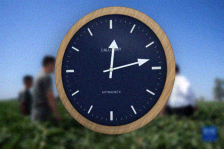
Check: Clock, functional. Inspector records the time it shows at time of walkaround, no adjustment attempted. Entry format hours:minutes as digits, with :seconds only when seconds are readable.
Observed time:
12:13
